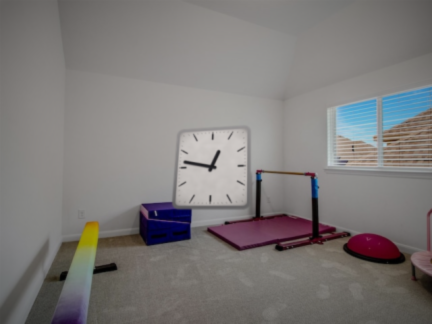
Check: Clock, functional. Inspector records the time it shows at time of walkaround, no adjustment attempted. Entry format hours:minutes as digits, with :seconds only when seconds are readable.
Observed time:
12:47
